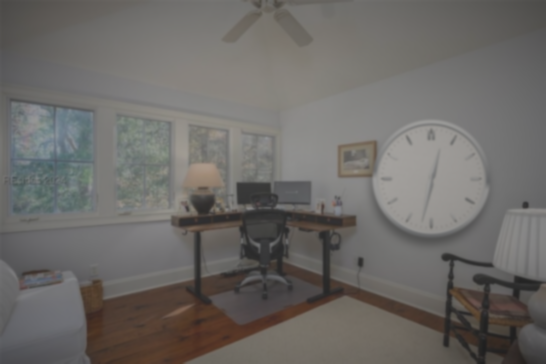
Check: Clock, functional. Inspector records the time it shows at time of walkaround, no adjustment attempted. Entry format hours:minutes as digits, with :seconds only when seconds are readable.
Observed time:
12:32
